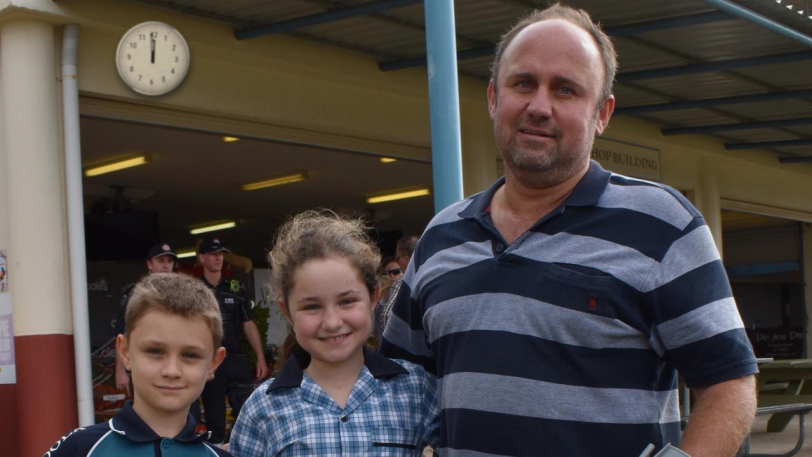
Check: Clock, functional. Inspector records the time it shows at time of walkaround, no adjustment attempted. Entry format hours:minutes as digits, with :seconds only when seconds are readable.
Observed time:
11:59
